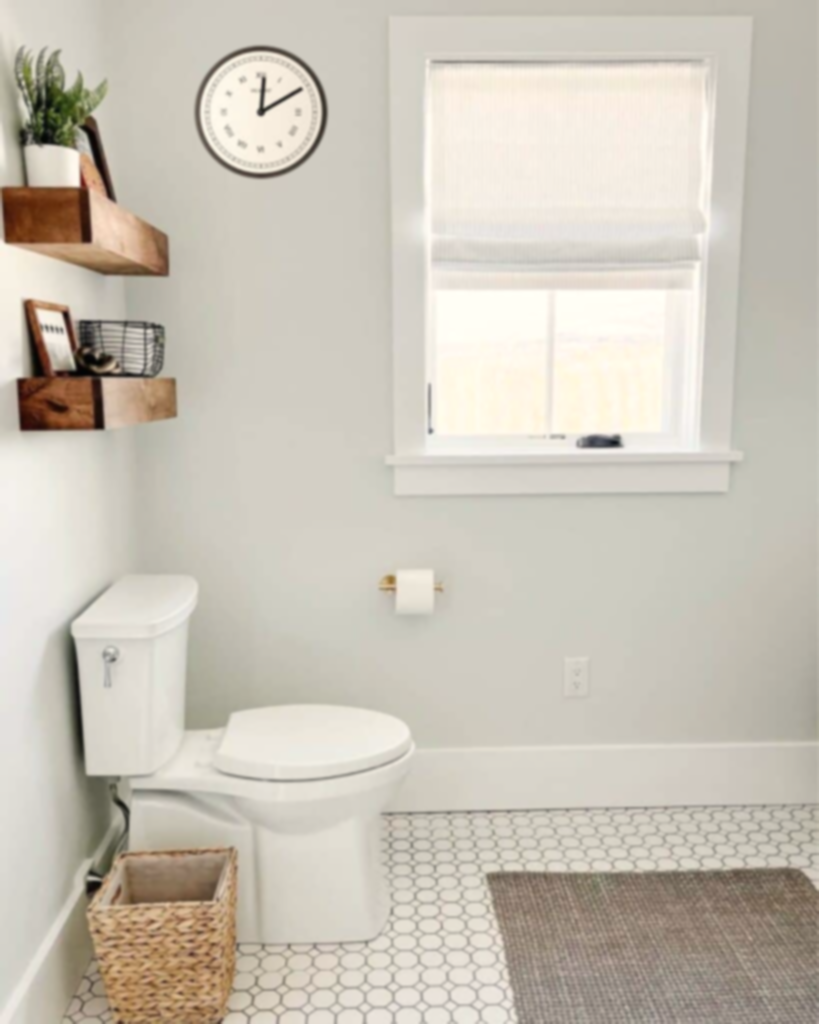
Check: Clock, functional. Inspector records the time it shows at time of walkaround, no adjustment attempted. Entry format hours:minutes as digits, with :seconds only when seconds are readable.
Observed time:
12:10
